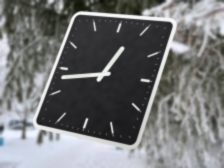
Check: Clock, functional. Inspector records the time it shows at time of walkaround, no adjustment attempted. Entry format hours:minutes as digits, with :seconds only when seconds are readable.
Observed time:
12:43
